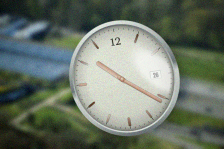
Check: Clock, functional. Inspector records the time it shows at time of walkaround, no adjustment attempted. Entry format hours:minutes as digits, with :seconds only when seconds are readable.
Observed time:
10:21
